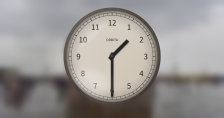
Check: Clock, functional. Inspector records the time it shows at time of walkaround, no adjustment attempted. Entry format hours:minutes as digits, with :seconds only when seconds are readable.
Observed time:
1:30
